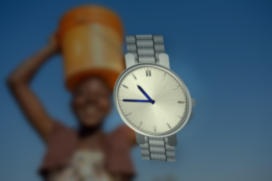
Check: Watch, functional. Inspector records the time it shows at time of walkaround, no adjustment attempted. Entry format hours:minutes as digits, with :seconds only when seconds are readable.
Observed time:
10:45
